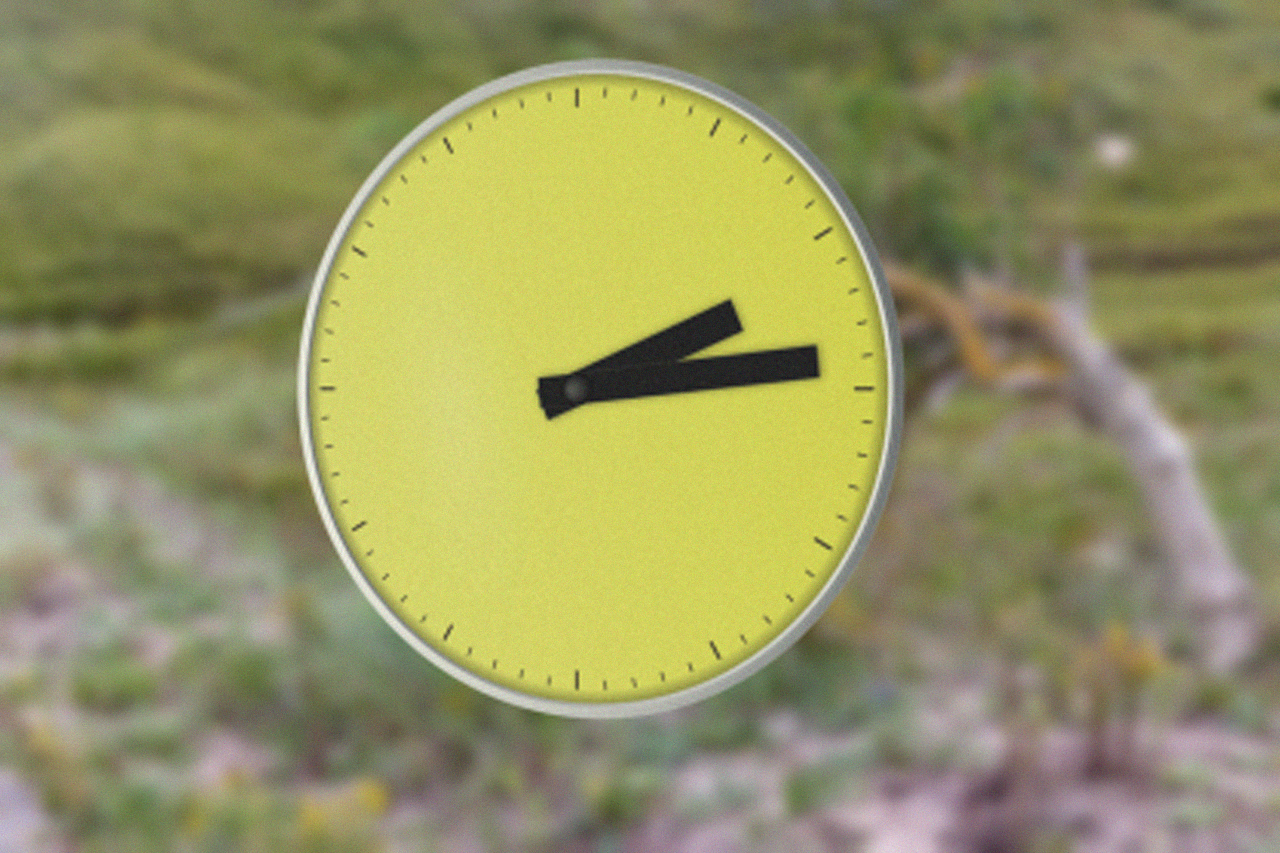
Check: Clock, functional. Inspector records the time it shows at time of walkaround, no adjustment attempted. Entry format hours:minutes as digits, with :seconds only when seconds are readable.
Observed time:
2:14
